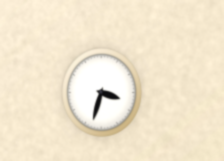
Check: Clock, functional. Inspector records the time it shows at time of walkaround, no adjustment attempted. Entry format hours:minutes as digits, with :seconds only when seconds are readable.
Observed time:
3:33
